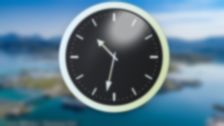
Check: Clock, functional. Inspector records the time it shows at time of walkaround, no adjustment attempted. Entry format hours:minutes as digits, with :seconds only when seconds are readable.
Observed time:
10:32
